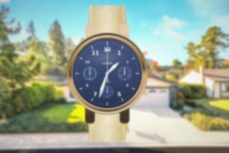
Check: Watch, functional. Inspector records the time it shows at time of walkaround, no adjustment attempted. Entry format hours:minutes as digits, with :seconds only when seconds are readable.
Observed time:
1:33
